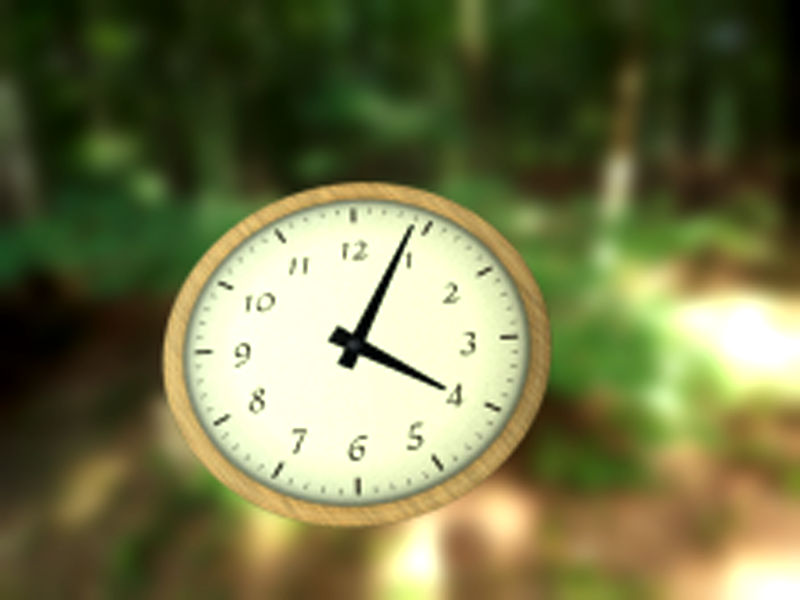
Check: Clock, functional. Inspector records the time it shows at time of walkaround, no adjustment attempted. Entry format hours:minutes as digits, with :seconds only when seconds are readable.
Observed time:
4:04
